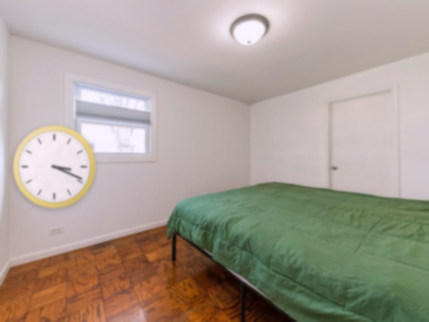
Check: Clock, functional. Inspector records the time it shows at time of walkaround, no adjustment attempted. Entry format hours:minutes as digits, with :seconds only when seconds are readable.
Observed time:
3:19
